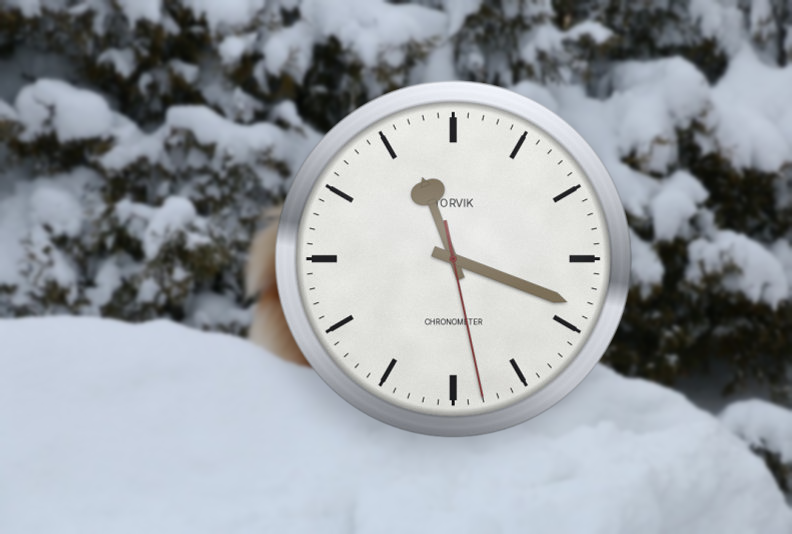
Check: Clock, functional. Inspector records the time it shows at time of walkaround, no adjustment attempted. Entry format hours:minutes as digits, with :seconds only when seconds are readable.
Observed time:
11:18:28
